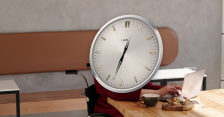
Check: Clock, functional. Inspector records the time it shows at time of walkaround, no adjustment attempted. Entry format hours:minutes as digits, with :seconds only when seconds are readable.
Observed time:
12:33
